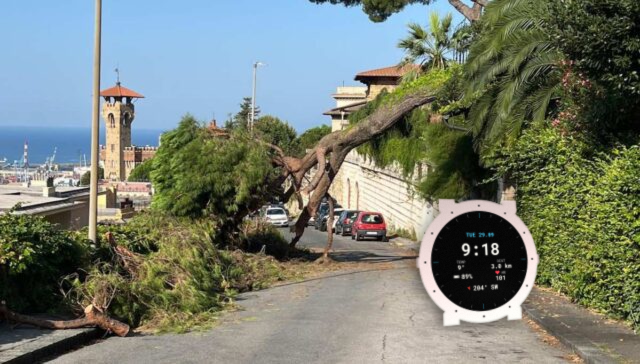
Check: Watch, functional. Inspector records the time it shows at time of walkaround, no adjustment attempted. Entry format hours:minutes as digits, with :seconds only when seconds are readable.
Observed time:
9:18
